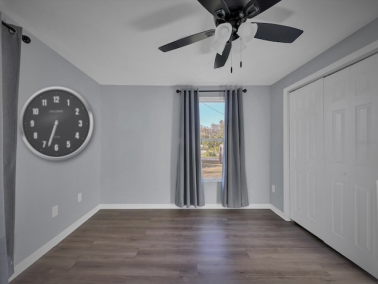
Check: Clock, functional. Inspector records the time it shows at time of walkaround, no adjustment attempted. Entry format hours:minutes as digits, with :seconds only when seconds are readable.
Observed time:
6:33
